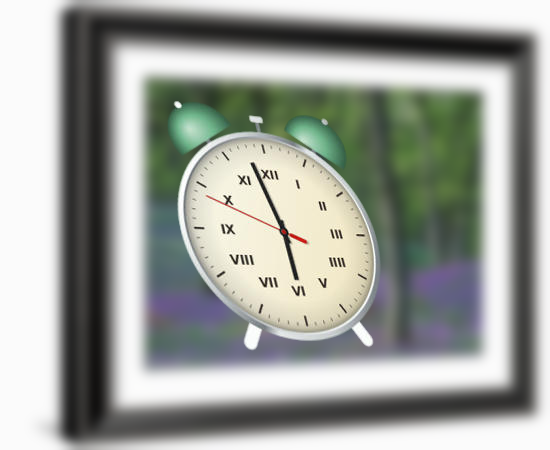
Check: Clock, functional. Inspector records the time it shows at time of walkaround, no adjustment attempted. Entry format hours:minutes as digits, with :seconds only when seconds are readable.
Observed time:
5:57:49
